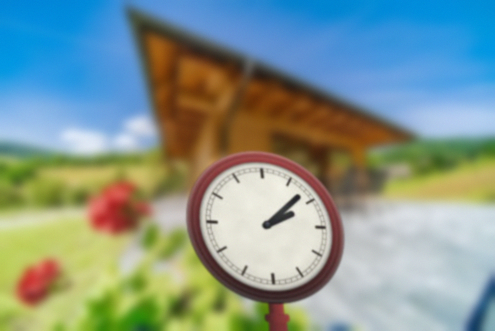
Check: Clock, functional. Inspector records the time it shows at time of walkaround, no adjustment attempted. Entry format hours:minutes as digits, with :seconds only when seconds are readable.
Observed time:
2:08
